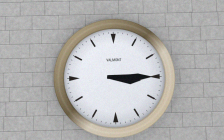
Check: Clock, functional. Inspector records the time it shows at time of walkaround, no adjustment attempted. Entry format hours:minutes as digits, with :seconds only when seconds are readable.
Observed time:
3:15
